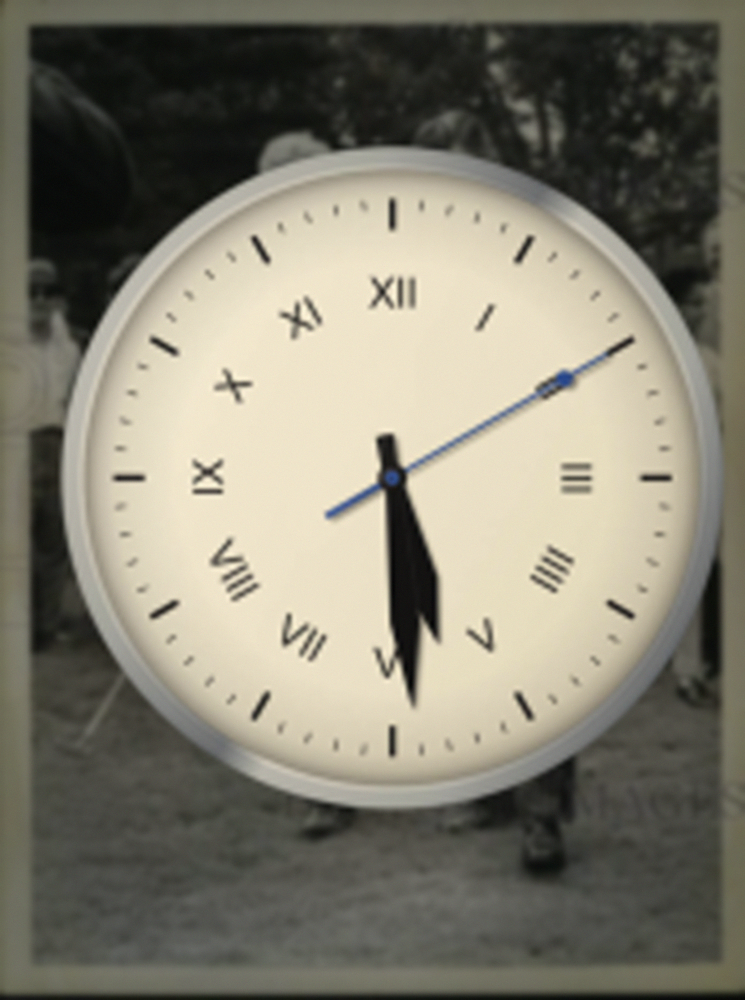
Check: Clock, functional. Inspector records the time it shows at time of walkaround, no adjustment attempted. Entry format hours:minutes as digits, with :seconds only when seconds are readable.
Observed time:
5:29:10
